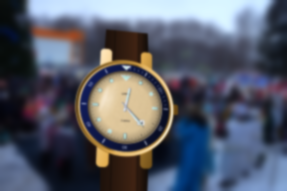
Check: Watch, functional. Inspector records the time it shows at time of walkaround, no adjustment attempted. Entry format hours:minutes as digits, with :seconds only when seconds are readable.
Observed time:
12:23
